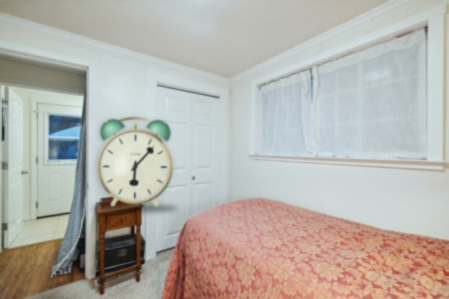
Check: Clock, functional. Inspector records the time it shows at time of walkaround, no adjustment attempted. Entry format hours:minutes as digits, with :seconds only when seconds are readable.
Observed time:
6:07
